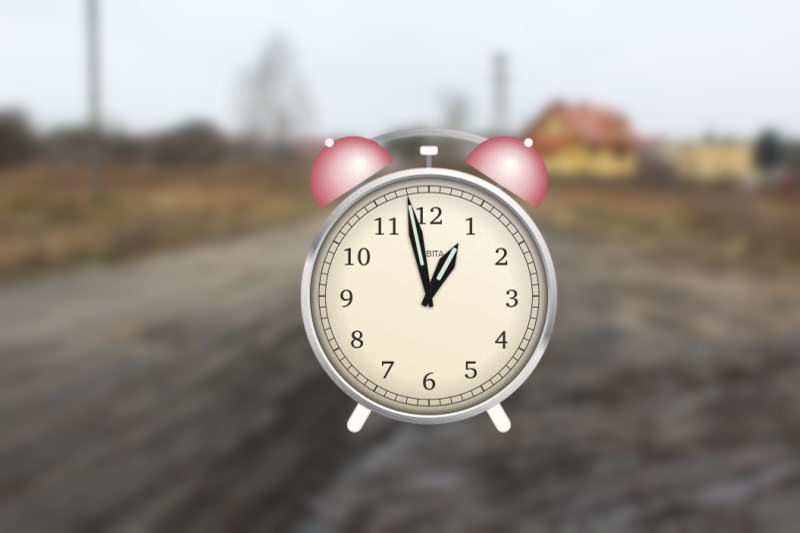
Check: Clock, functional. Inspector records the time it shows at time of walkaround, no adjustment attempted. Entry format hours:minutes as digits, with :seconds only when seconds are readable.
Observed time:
12:58
